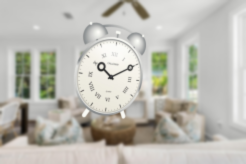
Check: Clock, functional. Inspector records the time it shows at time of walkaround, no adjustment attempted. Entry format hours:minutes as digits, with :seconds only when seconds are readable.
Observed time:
10:10
